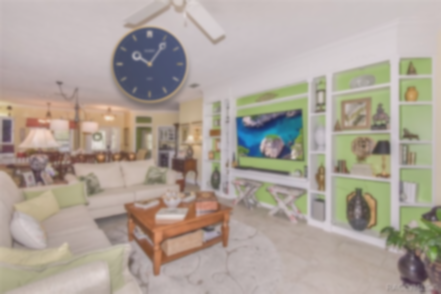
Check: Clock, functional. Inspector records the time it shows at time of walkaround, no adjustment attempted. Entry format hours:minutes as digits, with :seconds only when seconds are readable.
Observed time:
10:06
